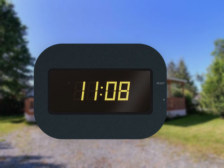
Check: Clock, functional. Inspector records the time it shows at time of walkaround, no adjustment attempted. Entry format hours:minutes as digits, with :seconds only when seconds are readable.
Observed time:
11:08
